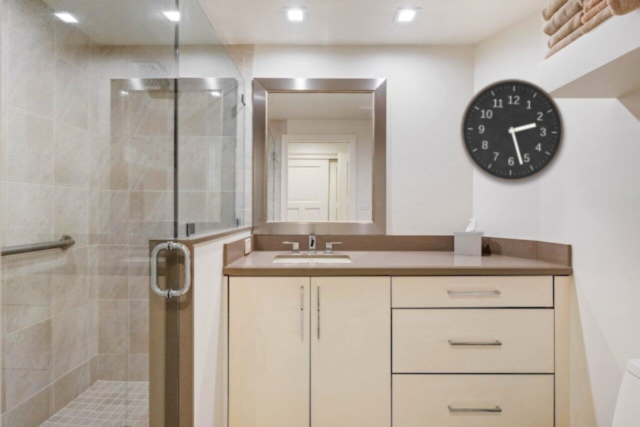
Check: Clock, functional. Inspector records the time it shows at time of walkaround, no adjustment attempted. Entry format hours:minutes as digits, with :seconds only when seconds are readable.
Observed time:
2:27
